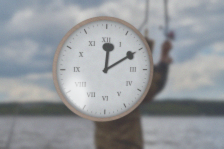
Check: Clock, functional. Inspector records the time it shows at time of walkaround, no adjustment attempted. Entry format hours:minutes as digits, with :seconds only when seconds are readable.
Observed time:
12:10
